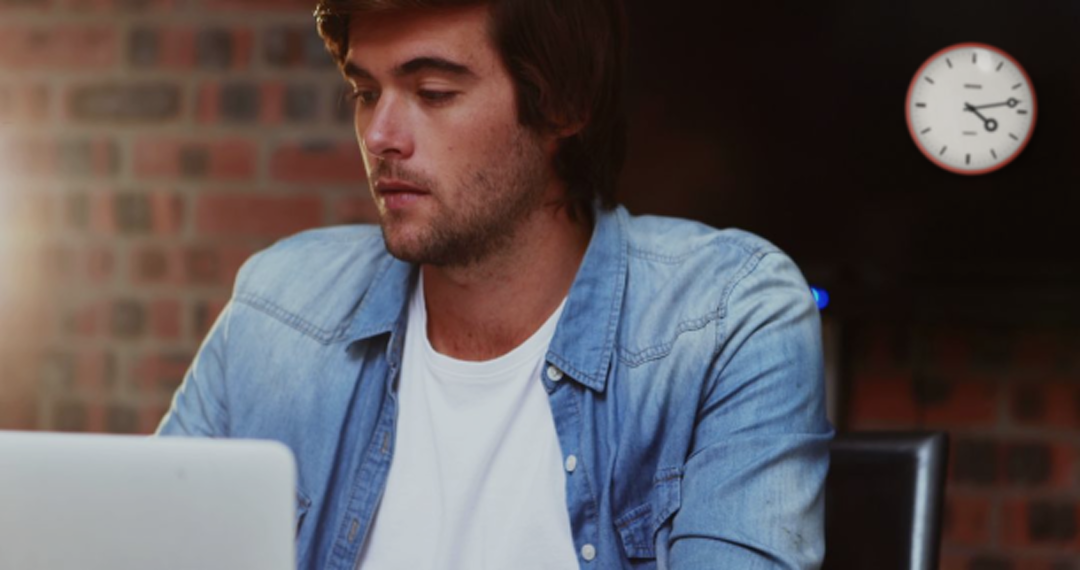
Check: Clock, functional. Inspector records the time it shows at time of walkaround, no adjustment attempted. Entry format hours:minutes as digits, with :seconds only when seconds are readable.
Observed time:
4:13
